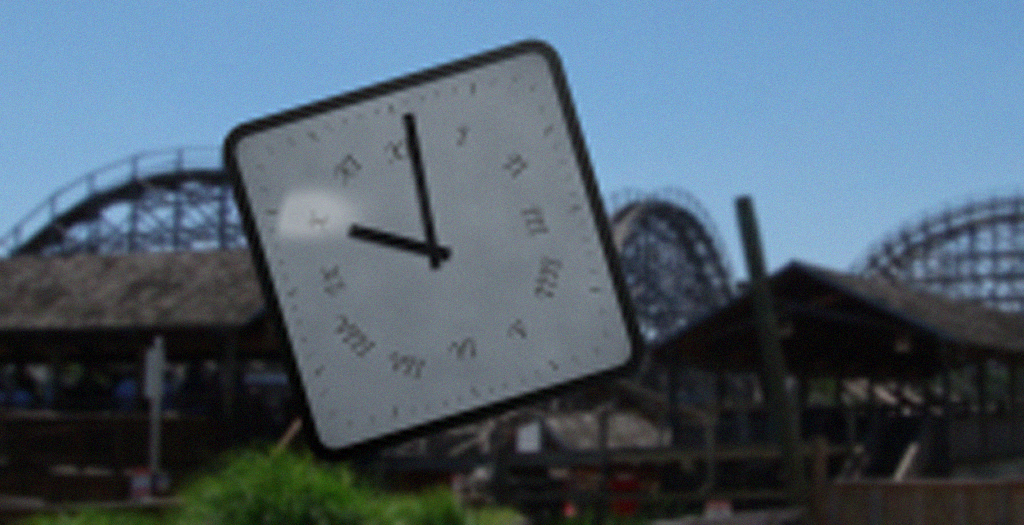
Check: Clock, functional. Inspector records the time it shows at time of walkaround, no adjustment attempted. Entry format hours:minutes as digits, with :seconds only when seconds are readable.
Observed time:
10:01
